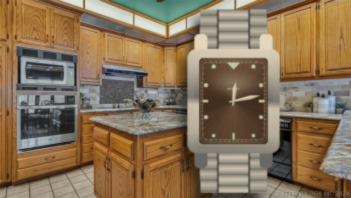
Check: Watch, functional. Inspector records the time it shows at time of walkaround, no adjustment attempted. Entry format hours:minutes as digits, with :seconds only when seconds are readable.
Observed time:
12:13
